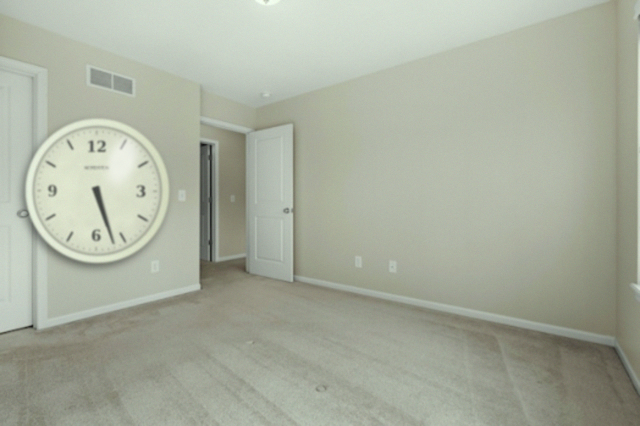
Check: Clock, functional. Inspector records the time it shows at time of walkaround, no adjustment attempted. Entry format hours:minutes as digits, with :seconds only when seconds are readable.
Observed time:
5:27
